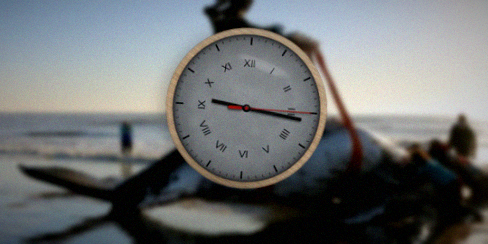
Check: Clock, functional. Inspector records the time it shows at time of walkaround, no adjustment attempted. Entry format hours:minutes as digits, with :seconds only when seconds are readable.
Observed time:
9:16:15
